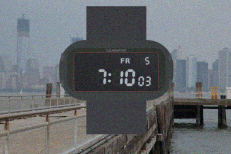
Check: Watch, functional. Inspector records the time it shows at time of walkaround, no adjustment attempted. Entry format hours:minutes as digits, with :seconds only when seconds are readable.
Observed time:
7:10:03
